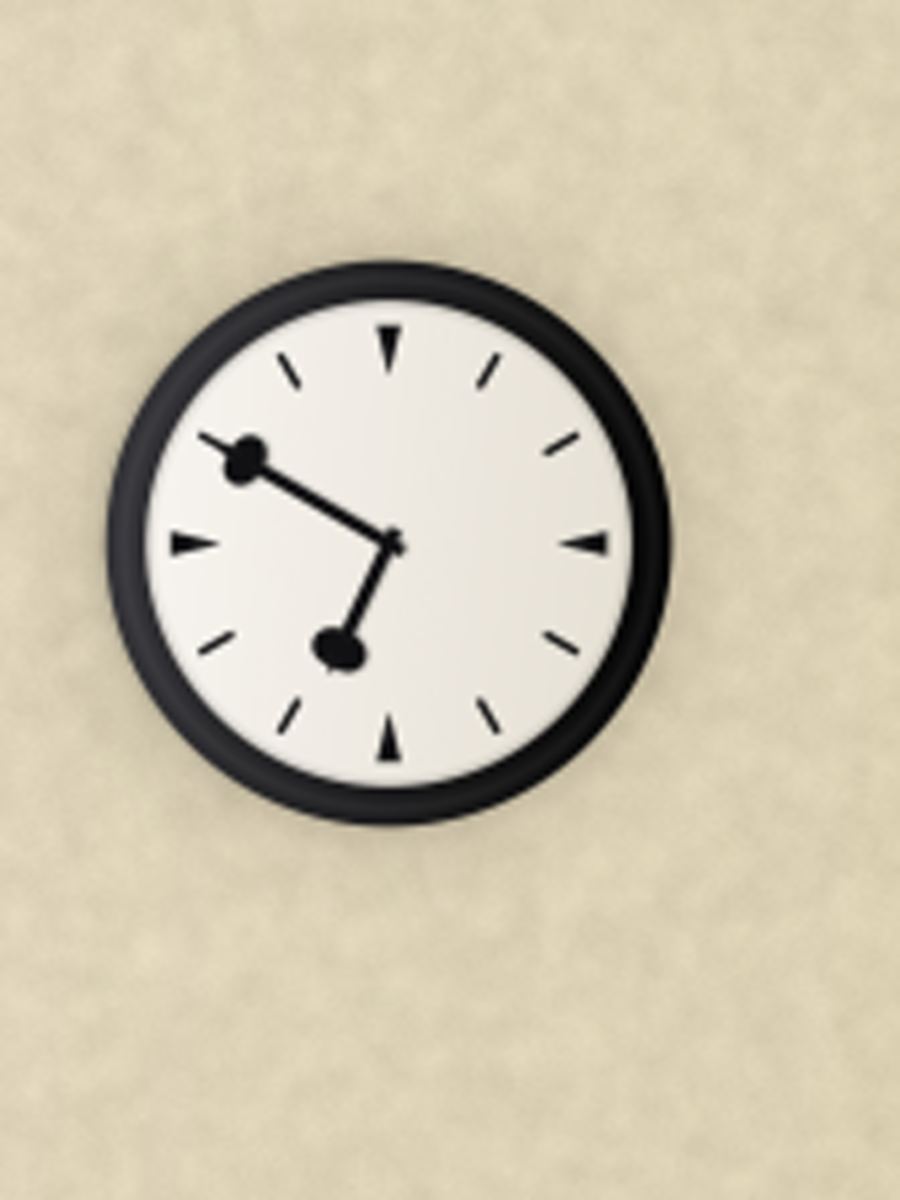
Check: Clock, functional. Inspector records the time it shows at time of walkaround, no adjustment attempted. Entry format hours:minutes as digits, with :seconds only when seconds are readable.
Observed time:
6:50
